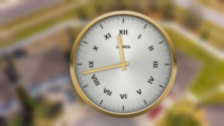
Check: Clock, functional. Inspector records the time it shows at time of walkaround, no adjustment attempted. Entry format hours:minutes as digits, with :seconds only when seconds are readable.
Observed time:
11:43
